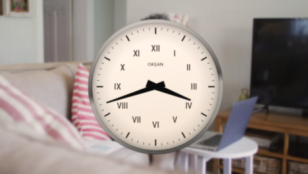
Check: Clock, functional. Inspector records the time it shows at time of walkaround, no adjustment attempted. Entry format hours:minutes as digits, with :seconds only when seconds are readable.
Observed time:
3:42
